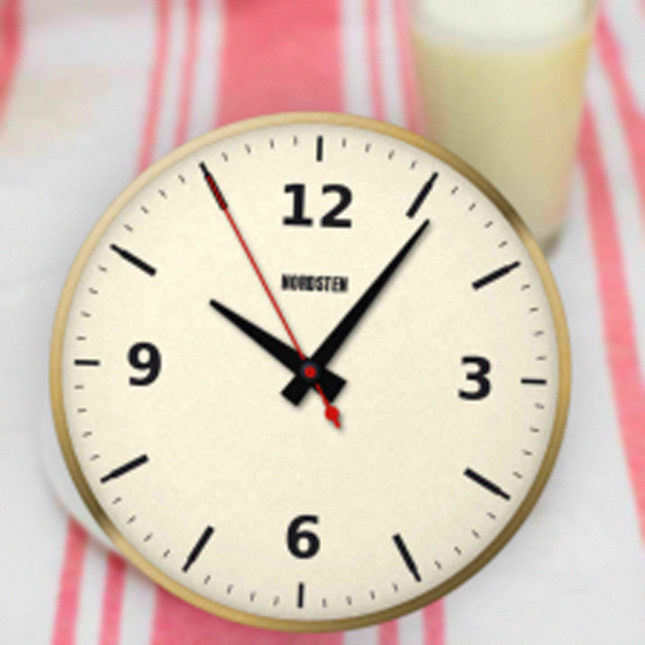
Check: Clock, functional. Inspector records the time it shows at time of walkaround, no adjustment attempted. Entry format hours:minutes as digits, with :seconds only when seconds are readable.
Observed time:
10:05:55
